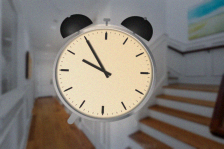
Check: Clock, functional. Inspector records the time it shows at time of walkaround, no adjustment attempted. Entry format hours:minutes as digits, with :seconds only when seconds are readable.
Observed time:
9:55
